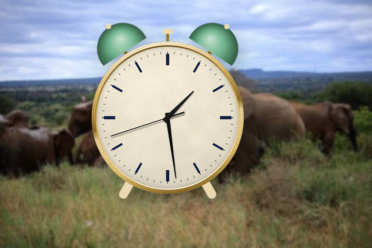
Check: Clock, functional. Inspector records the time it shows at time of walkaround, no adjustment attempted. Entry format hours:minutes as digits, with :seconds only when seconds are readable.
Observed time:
1:28:42
